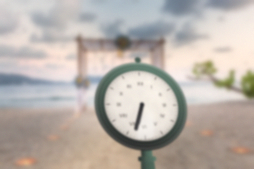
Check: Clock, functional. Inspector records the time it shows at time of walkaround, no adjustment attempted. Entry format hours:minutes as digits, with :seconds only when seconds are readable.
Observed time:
6:33
